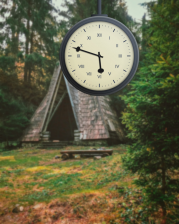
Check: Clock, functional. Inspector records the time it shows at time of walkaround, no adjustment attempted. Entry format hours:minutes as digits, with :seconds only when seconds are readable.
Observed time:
5:48
